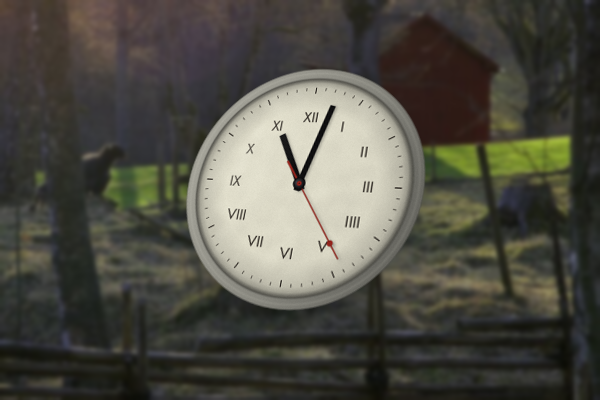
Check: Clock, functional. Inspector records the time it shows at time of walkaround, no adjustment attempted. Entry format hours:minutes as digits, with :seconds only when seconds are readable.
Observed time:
11:02:24
